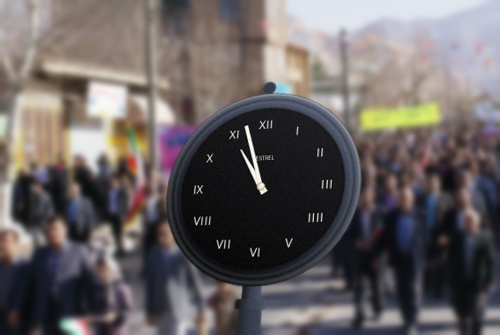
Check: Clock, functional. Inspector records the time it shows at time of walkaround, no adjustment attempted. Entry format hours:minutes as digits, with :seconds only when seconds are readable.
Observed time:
10:57
